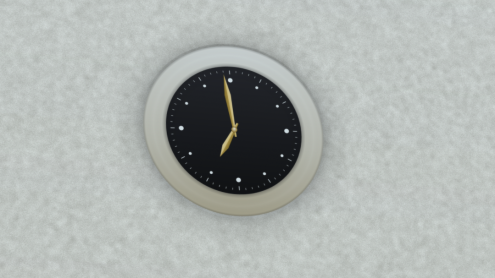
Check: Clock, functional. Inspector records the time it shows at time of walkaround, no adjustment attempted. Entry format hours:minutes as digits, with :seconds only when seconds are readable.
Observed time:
6:59
